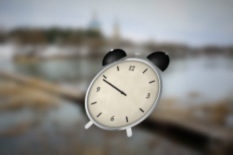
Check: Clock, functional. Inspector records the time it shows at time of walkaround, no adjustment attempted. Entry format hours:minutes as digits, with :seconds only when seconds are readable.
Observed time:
9:49
